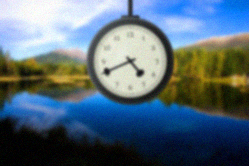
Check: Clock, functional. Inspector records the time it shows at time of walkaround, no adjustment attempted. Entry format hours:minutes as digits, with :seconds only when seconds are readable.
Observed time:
4:41
